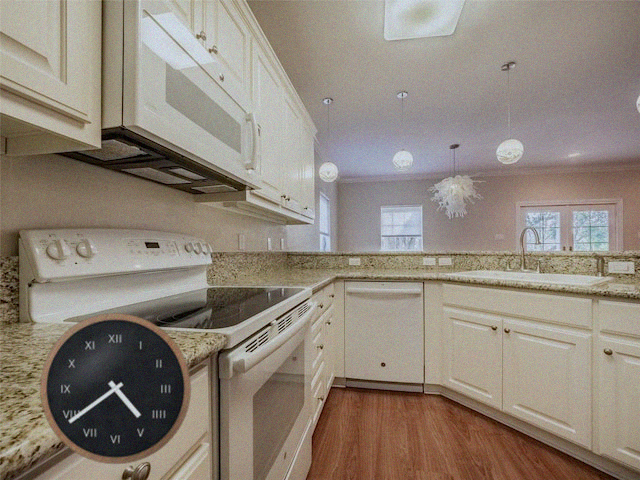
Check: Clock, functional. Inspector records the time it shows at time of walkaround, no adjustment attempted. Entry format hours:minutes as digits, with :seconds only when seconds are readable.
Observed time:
4:39
